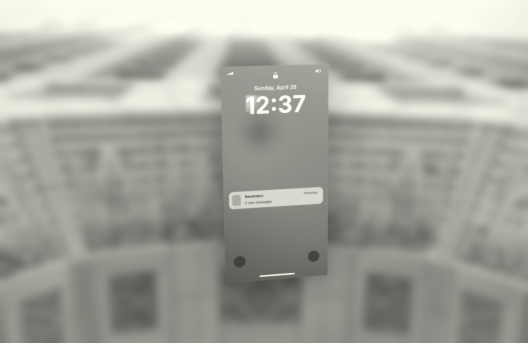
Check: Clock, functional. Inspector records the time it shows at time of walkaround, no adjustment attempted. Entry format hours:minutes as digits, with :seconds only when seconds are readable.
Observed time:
12:37
